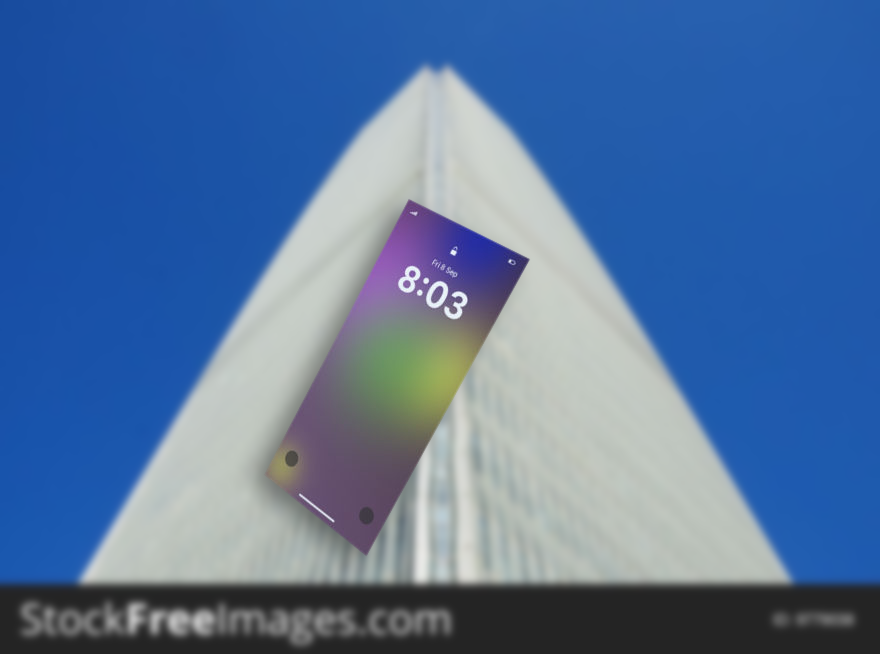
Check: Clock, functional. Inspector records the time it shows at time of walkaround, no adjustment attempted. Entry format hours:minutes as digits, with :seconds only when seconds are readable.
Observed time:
8:03
